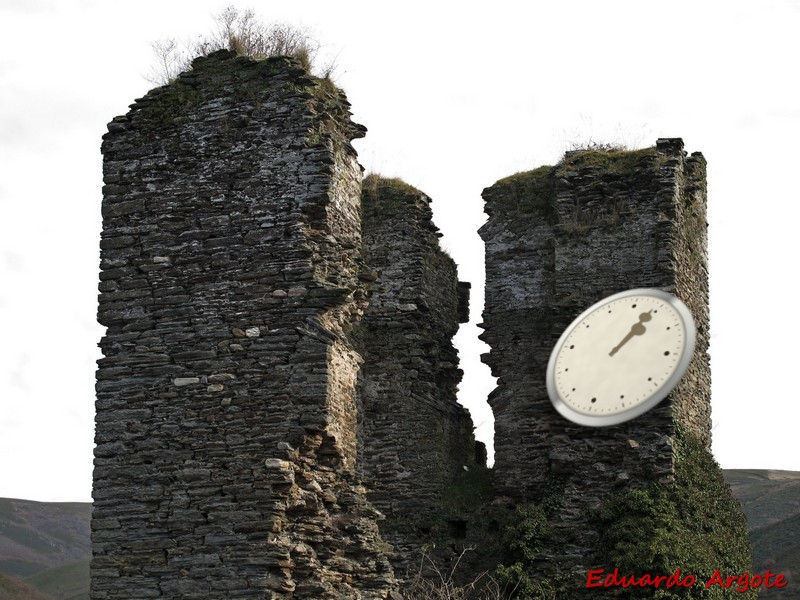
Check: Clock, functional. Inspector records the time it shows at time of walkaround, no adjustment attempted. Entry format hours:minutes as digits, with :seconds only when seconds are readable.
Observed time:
1:04
